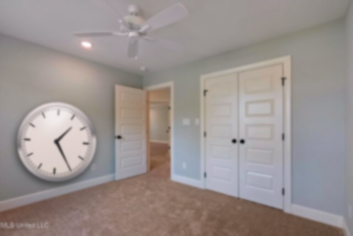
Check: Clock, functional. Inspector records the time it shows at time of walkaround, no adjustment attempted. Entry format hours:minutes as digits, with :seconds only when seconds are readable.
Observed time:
1:25
